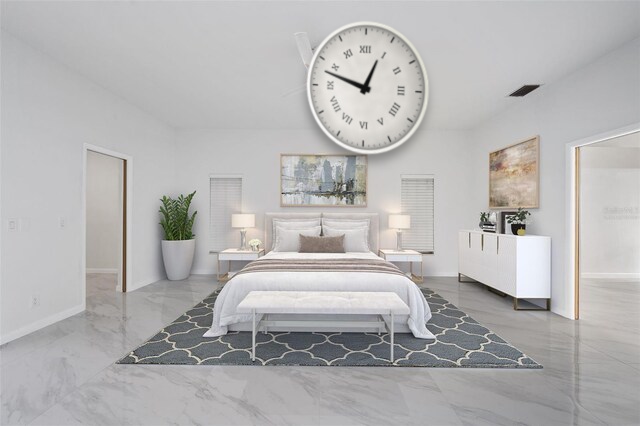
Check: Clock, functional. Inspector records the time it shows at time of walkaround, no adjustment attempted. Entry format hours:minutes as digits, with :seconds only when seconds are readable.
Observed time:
12:48
